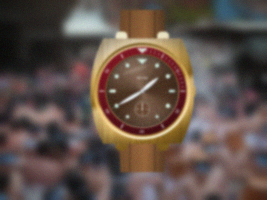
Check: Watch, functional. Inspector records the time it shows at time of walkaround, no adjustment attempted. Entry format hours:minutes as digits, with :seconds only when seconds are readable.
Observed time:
1:40
